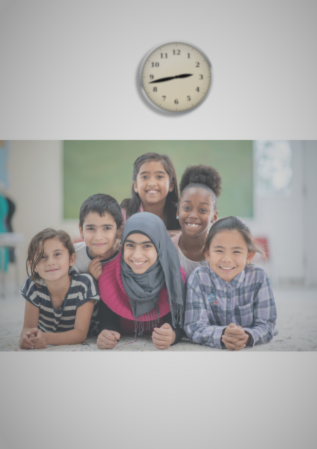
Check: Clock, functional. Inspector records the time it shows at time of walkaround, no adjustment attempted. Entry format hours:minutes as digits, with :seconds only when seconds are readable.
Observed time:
2:43
